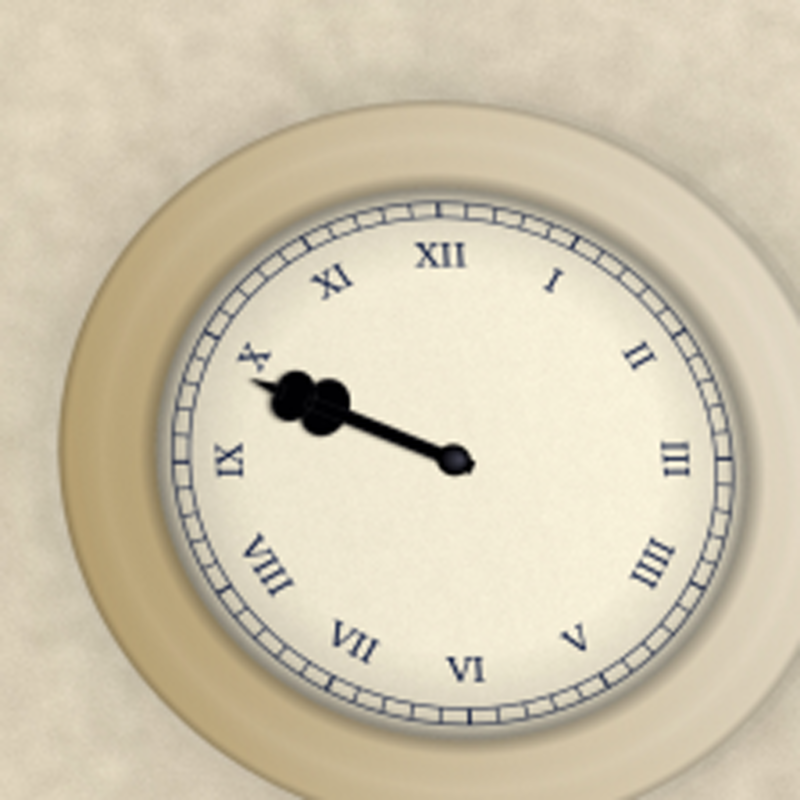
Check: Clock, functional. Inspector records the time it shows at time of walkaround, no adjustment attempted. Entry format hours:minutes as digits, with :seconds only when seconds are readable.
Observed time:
9:49
